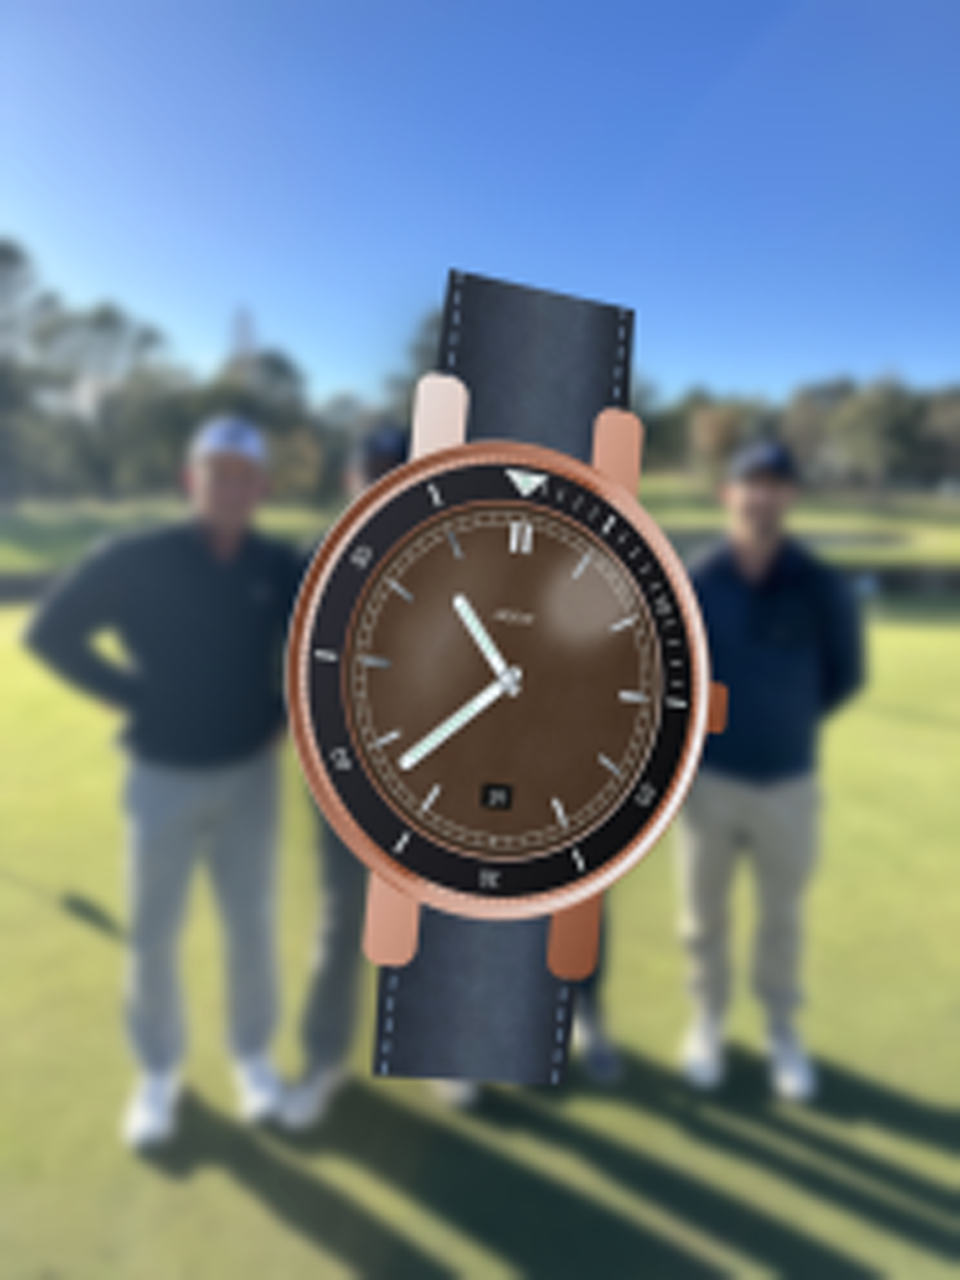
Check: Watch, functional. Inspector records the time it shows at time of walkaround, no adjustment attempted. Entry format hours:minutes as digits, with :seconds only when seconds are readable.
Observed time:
10:38
